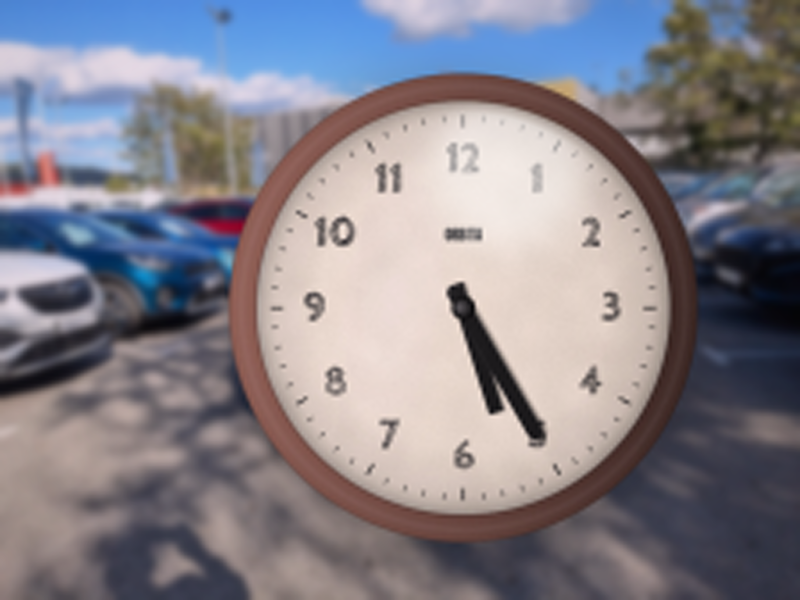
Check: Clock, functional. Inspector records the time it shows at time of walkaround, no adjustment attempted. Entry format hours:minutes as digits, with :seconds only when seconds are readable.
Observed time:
5:25
